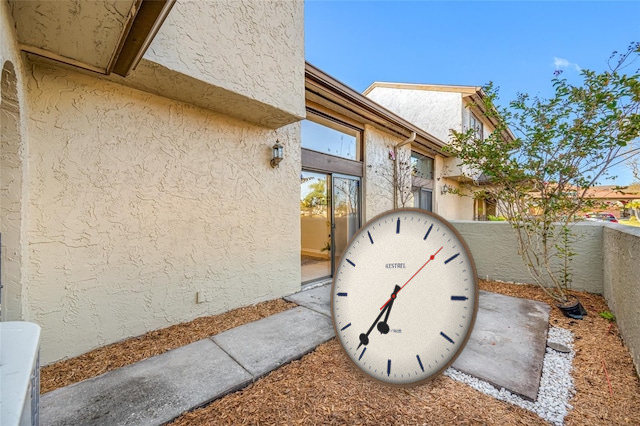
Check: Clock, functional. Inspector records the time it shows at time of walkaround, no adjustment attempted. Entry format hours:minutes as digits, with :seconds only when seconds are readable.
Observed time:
6:36:08
